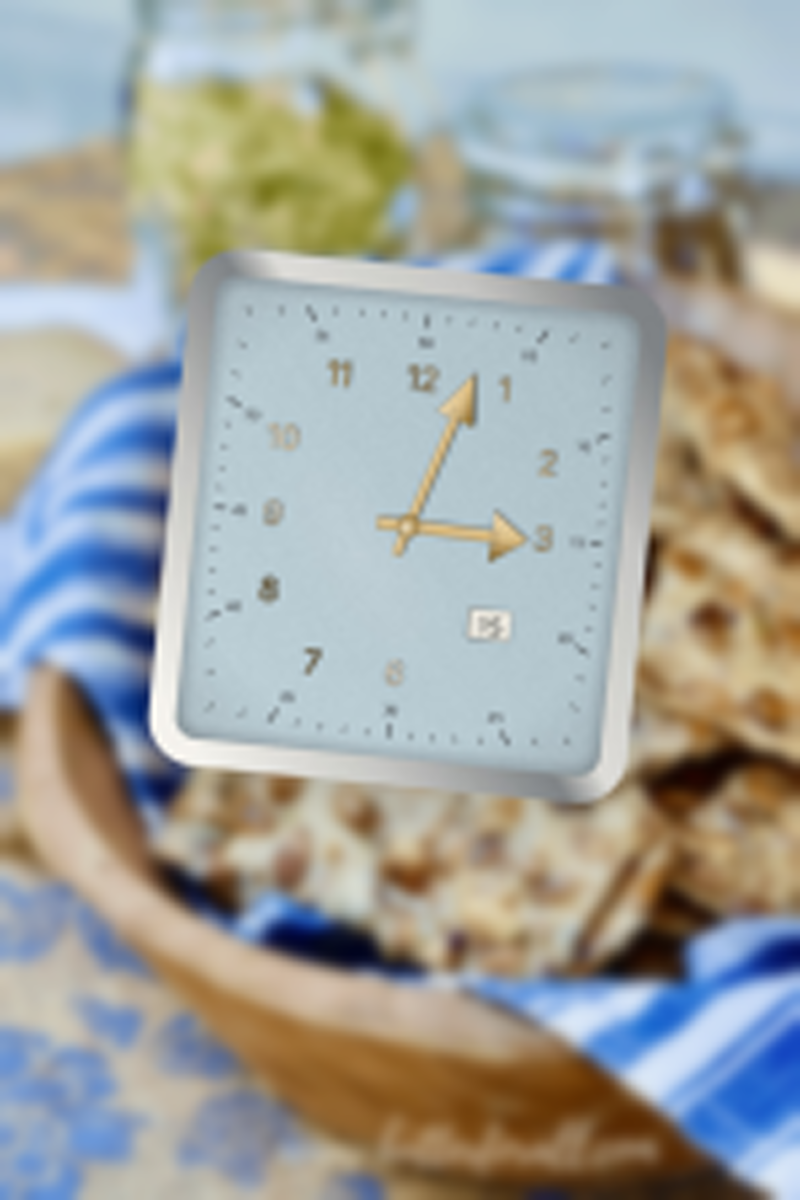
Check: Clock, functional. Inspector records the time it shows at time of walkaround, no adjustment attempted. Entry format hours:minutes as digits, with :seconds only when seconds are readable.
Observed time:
3:03
